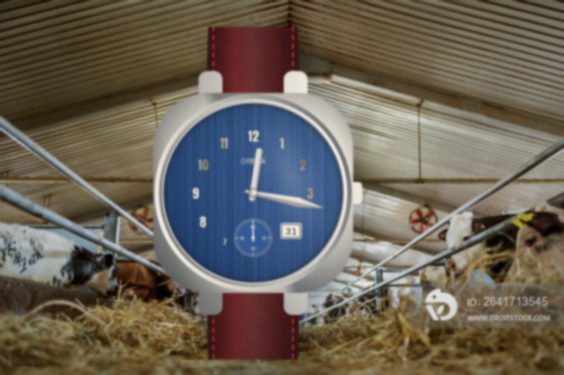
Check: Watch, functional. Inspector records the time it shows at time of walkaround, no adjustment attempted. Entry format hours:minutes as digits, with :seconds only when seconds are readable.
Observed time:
12:17
